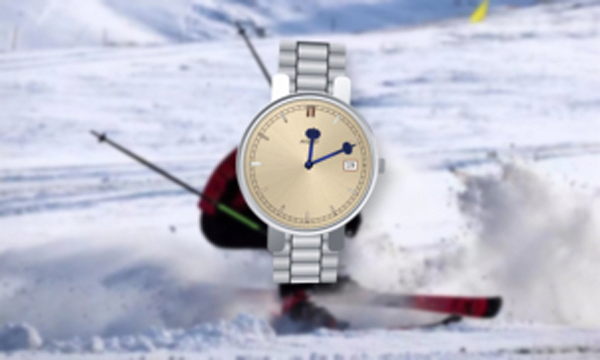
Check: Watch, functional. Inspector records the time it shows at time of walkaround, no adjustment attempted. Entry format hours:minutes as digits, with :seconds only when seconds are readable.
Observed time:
12:11
